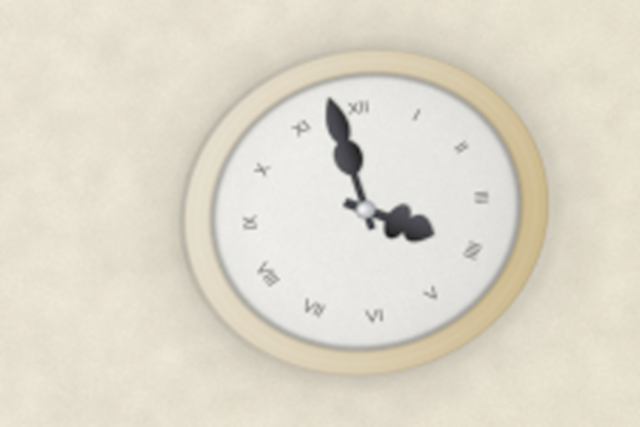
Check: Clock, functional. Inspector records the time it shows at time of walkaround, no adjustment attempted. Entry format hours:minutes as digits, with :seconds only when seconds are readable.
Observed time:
3:58
